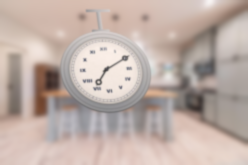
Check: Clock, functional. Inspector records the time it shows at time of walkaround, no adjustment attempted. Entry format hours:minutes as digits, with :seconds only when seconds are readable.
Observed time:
7:10
